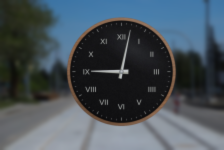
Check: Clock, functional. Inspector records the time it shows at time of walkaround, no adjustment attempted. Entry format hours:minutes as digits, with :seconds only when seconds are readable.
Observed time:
9:02
